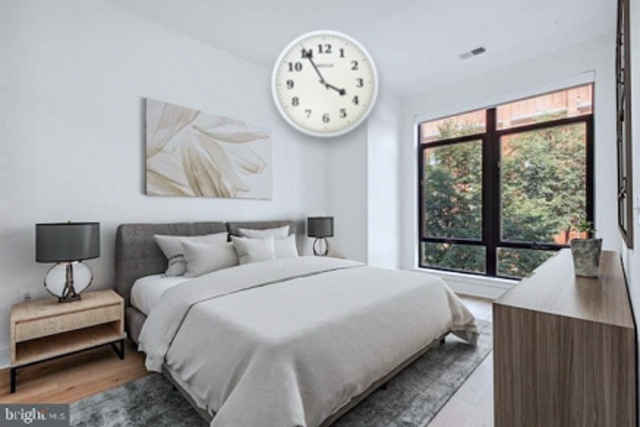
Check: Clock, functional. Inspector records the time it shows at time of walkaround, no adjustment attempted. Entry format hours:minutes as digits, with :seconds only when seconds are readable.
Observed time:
3:55
